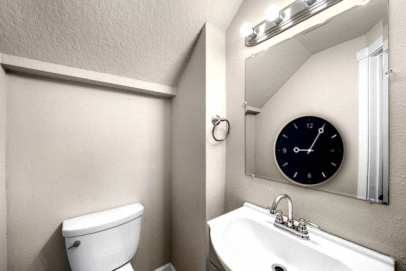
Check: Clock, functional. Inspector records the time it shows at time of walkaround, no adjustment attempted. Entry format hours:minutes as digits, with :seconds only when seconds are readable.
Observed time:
9:05
